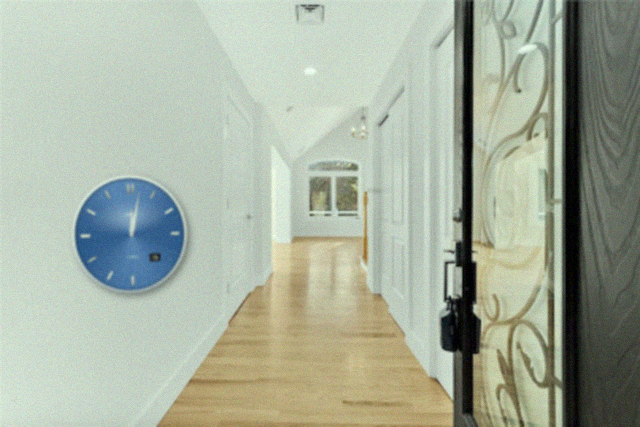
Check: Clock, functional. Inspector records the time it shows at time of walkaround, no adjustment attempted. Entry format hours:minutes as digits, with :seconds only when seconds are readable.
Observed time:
12:02
